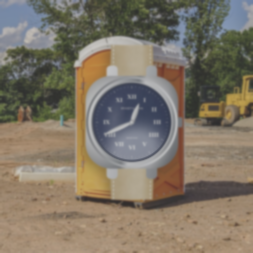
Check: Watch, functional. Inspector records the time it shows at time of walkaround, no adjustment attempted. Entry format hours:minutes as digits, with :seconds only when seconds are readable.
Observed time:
12:41
